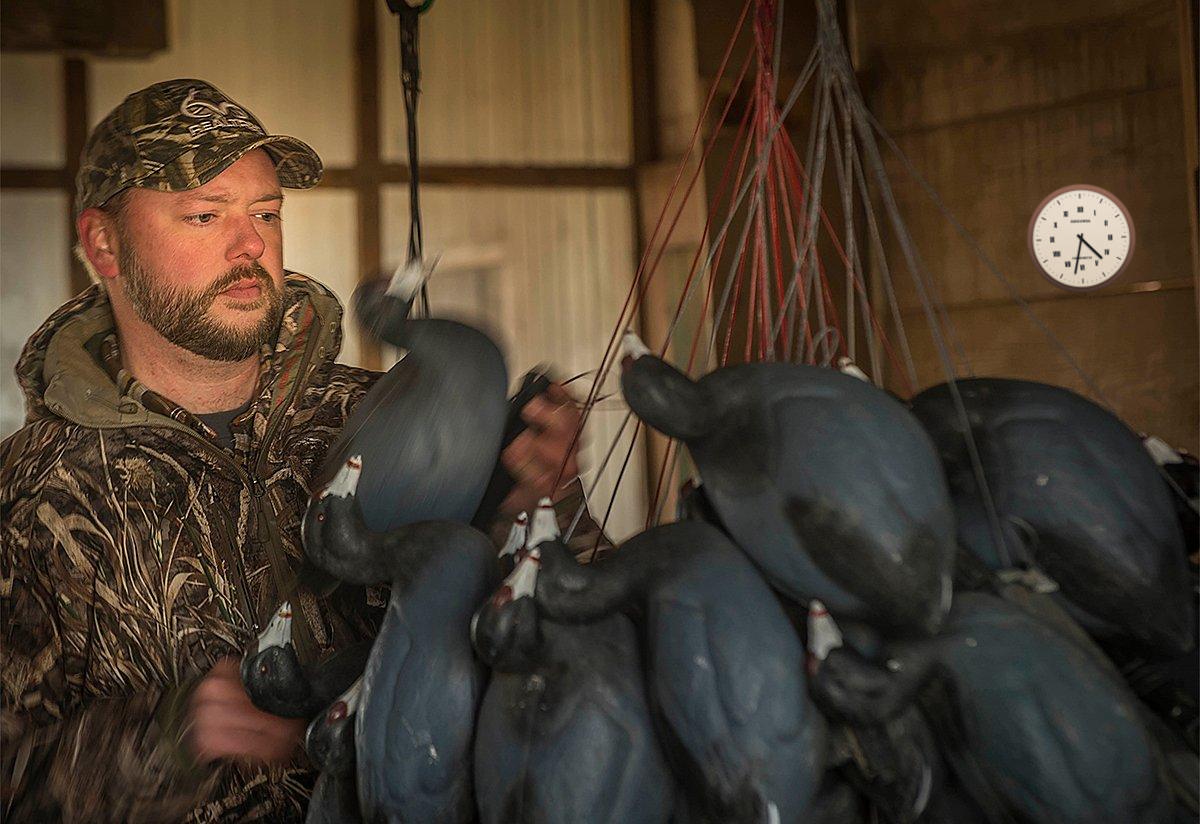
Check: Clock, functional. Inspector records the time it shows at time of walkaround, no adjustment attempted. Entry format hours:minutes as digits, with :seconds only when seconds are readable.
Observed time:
4:32
